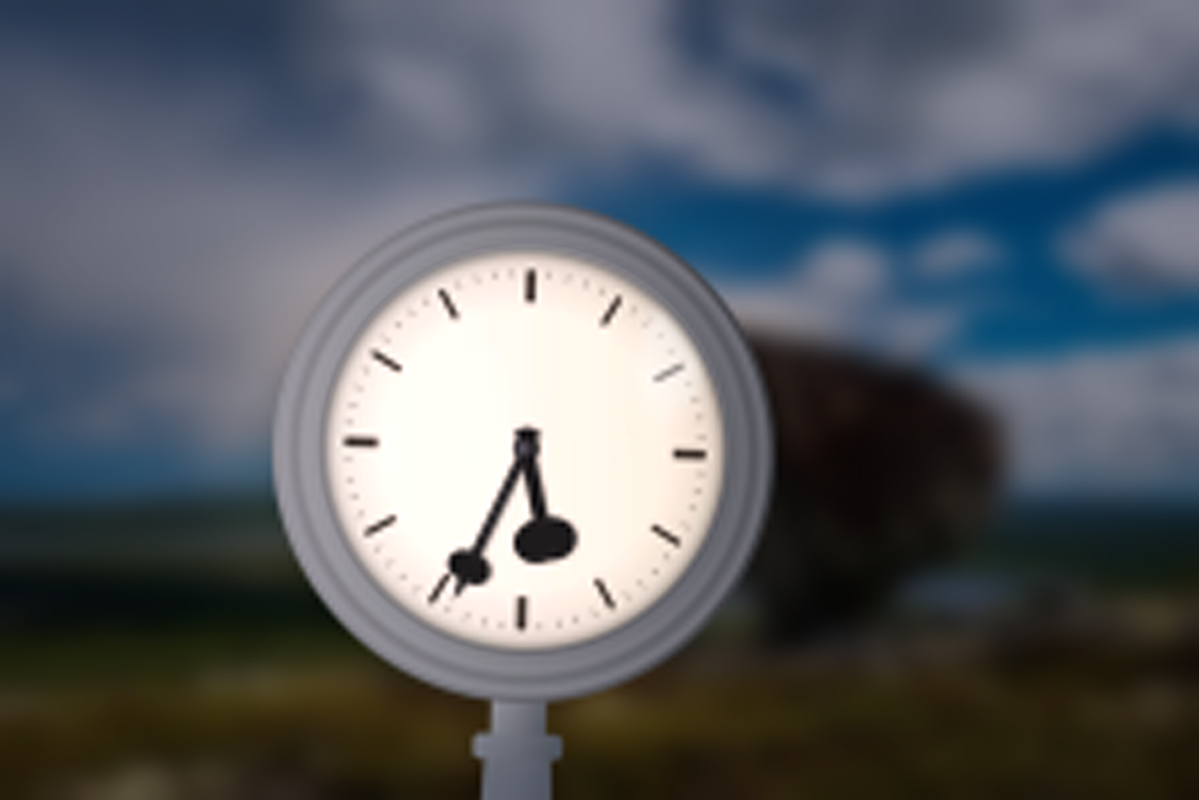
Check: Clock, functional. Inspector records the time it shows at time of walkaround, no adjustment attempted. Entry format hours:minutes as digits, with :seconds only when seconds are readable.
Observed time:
5:34
